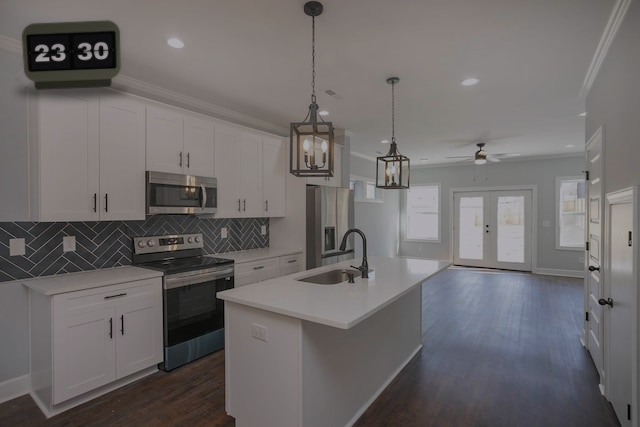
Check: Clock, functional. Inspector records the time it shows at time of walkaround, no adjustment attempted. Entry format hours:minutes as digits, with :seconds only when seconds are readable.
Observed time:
23:30
